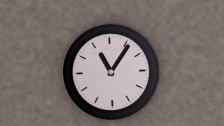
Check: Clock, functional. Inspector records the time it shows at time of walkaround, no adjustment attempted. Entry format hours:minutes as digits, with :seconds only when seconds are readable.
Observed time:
11:06
